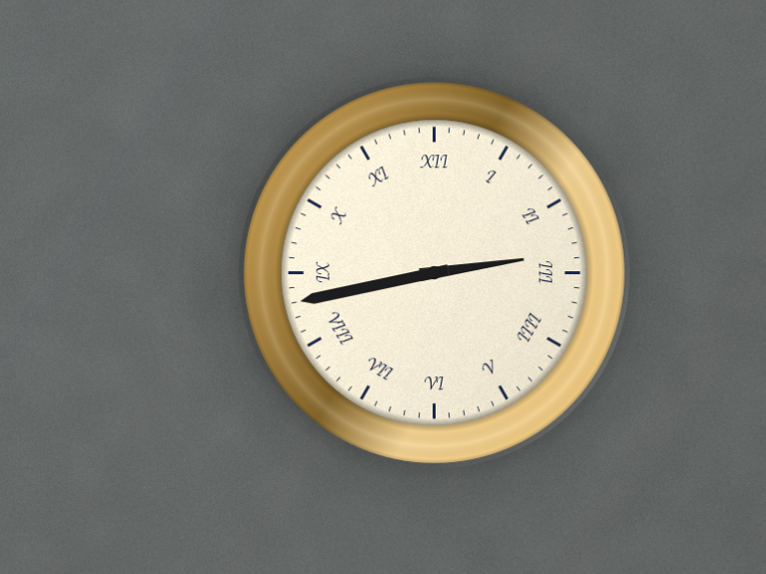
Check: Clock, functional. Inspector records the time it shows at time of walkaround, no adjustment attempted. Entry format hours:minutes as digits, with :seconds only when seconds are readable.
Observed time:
2:43
